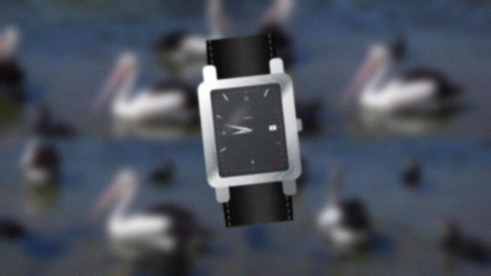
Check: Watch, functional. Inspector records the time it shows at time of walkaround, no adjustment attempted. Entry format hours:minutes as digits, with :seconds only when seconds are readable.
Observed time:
8:48
